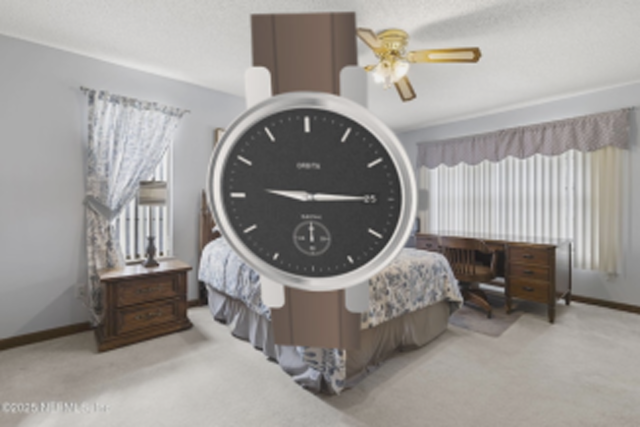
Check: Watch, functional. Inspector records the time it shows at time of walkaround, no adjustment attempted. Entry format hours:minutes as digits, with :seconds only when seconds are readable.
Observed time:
9:15
